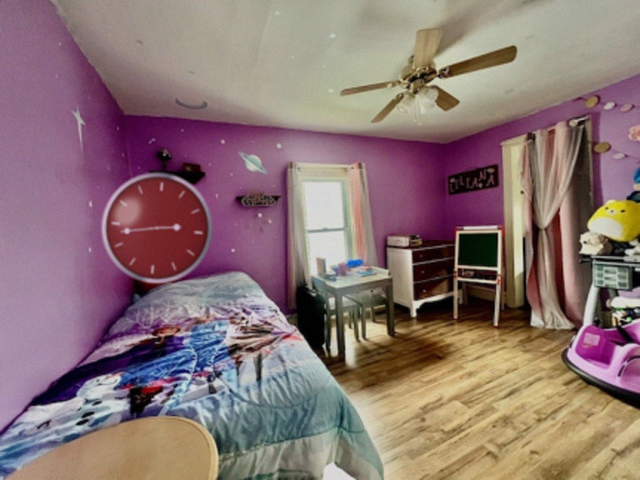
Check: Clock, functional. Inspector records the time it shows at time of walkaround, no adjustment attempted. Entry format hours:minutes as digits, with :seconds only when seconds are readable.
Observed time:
2:43
